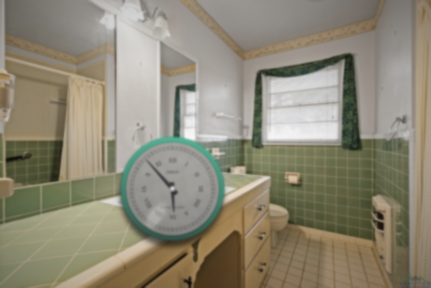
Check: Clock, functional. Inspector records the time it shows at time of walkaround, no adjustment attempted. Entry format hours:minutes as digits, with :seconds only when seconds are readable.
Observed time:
5:53
